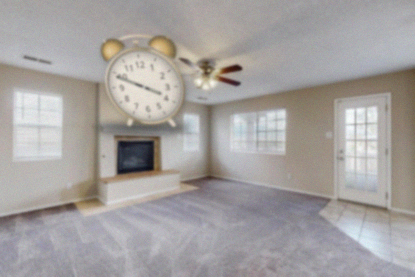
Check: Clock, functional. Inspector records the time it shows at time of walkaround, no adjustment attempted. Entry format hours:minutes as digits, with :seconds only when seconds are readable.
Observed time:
3:49
